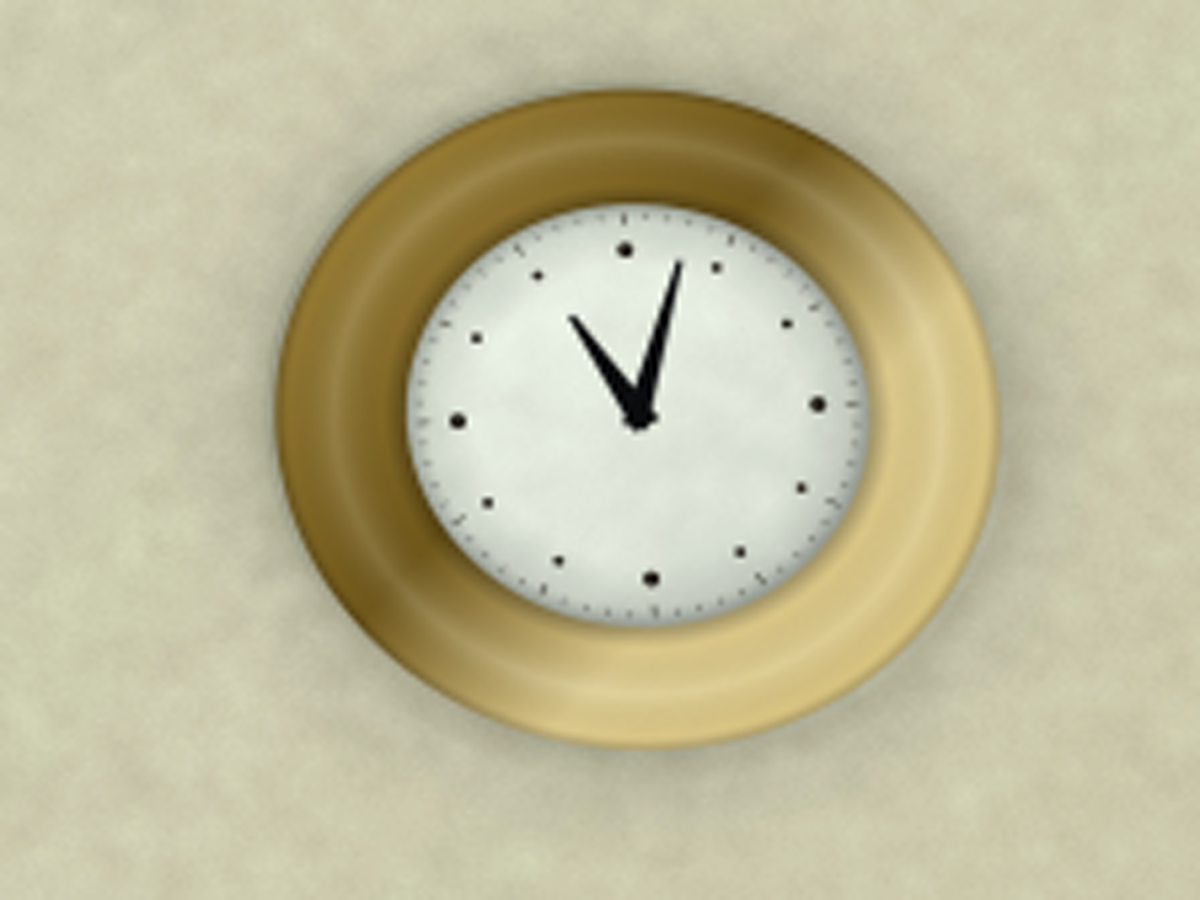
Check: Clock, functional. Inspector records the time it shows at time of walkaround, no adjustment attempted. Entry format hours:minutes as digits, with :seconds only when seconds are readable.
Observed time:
11:03
